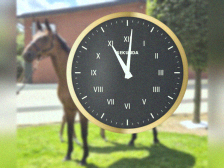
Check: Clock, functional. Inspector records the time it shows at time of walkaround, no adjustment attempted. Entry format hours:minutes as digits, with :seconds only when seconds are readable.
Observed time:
11:01
